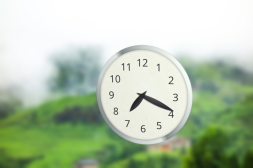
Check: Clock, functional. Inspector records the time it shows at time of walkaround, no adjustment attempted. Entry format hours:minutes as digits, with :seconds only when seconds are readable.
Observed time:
7:19
